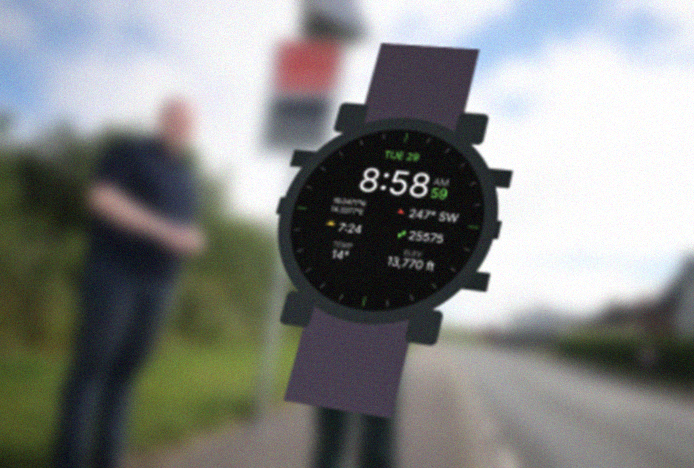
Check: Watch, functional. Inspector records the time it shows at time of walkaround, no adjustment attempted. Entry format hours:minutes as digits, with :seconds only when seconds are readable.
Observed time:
8:58
